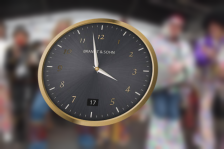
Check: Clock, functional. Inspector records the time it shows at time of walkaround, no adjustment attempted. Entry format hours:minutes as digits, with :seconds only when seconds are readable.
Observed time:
3:58
